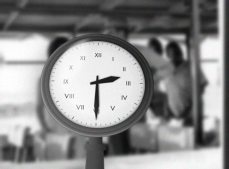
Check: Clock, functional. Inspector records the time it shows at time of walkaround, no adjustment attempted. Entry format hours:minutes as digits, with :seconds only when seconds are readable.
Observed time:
2:30
